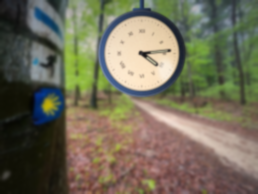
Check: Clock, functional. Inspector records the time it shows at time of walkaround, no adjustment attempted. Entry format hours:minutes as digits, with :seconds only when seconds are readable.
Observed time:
4:14
